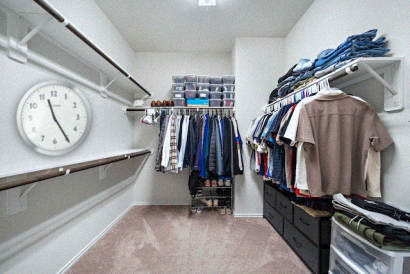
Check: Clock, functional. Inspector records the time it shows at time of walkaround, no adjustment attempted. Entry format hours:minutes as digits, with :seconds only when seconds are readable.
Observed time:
11:25
